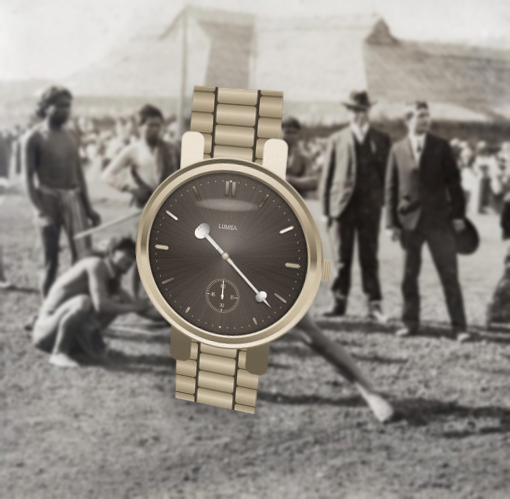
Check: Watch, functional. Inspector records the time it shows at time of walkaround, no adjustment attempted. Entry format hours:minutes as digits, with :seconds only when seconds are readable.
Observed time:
10:22
